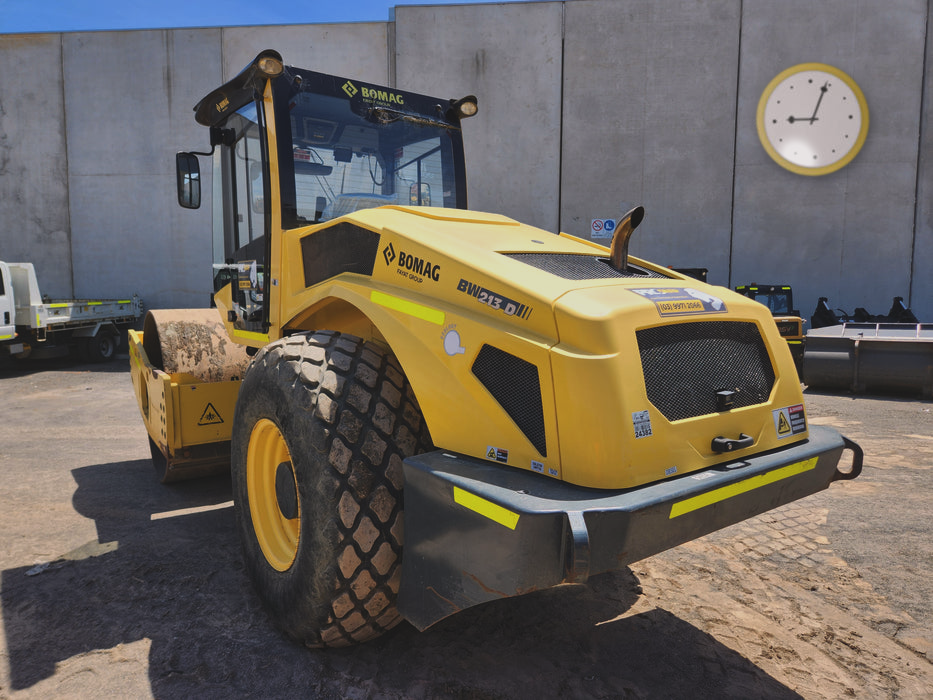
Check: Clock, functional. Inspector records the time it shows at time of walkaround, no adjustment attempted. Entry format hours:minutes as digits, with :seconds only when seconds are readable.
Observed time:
9:04
